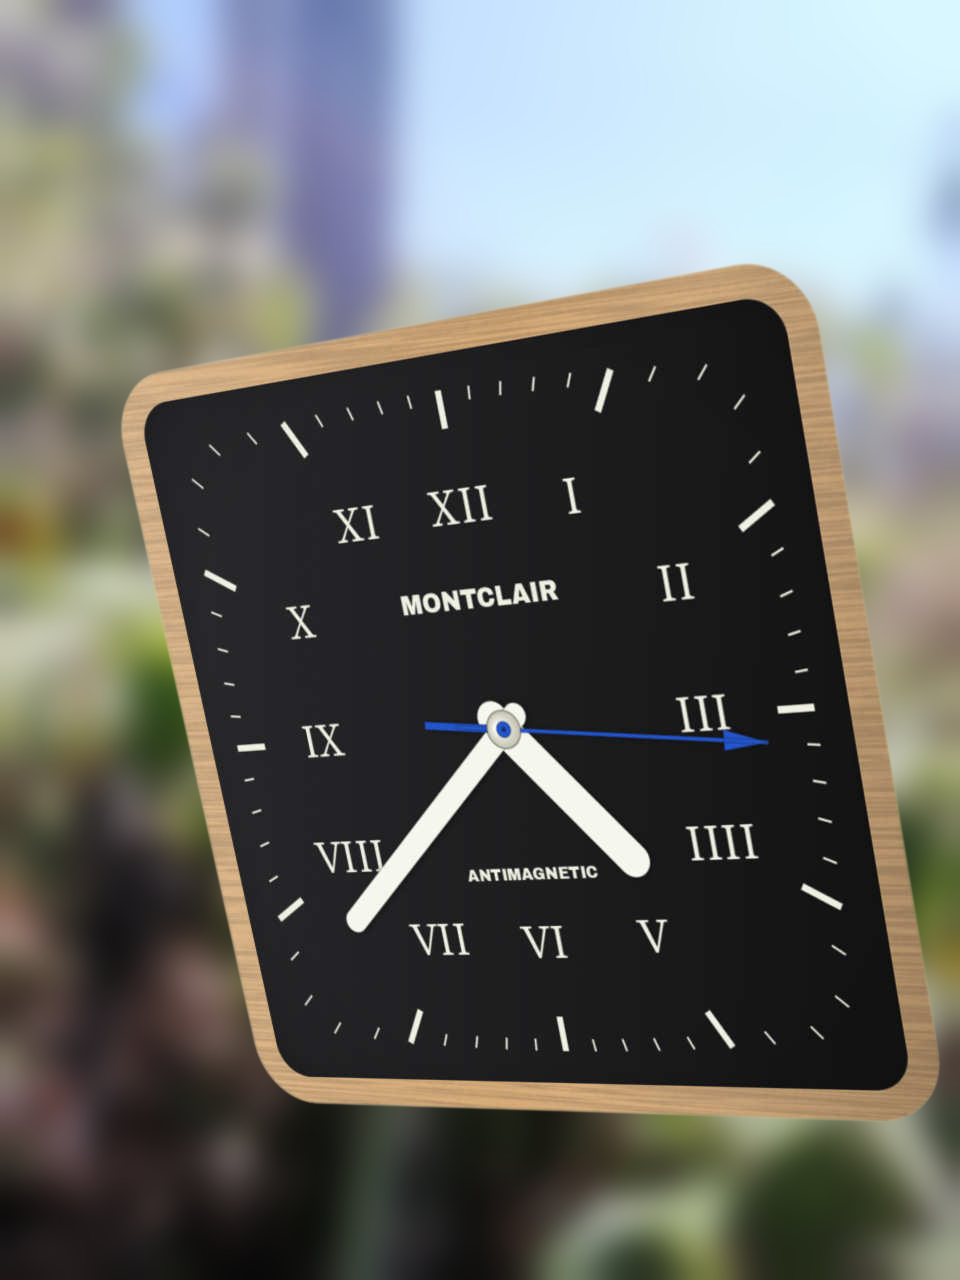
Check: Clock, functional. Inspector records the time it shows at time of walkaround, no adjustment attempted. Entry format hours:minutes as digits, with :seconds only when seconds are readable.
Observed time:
4:38:16
